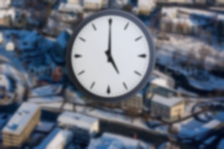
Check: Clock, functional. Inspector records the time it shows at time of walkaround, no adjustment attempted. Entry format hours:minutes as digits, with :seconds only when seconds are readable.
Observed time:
5:00
